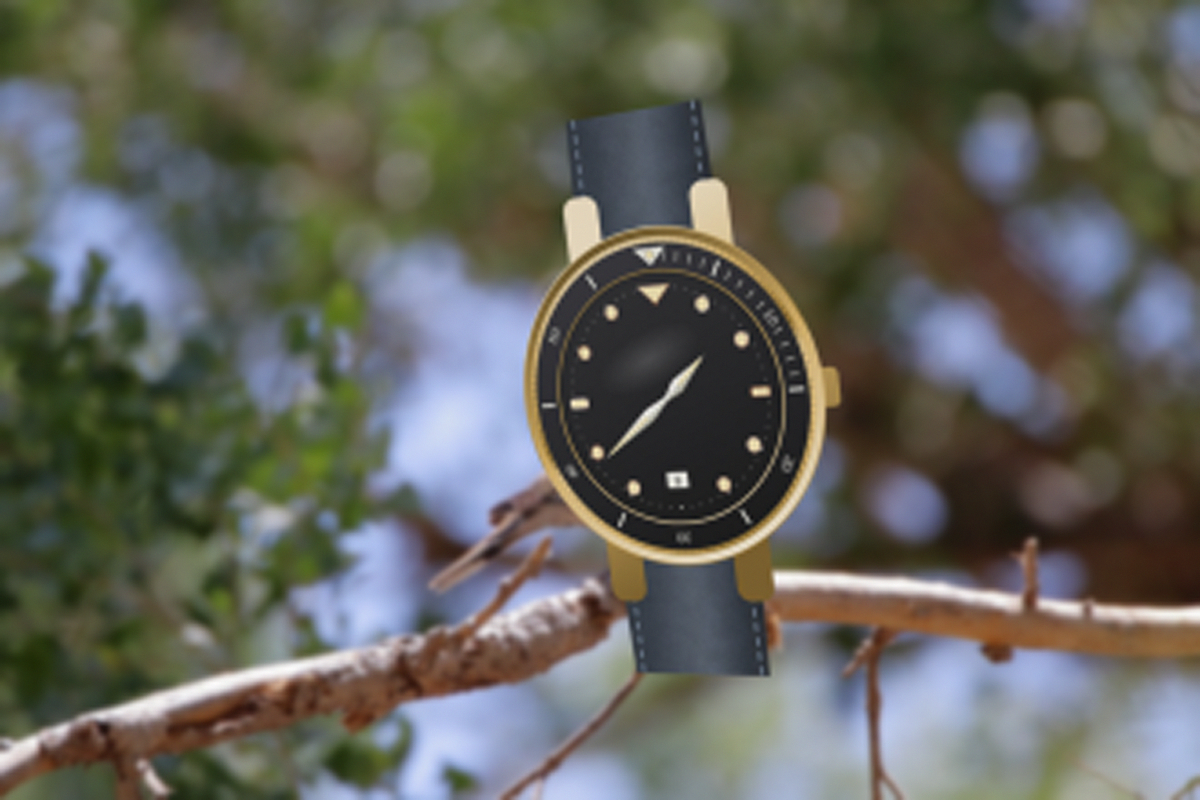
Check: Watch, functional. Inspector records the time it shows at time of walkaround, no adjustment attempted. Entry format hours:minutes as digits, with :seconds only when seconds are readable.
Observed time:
1:39
